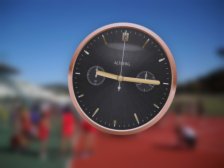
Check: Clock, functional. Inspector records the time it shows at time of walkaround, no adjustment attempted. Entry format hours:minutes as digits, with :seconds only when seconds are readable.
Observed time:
9:15
